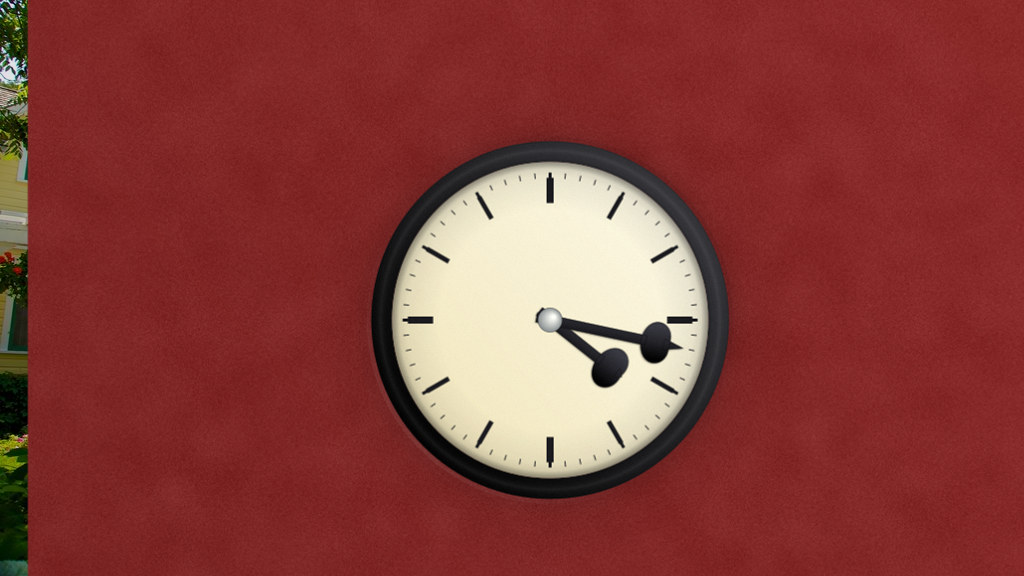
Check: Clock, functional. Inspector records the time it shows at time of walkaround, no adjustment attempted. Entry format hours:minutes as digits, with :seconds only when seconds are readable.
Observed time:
4:17
